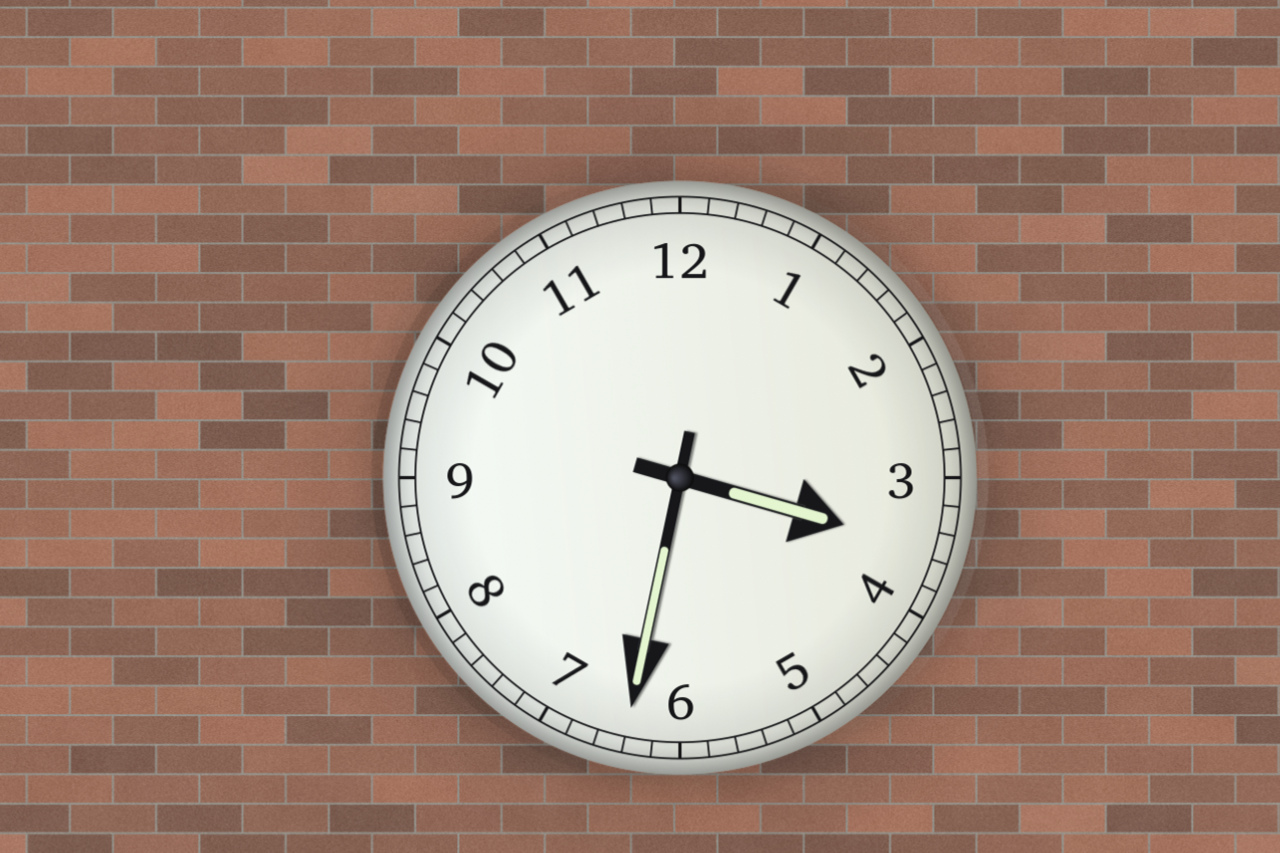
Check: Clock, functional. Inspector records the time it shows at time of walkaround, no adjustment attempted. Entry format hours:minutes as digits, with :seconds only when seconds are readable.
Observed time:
3:32
